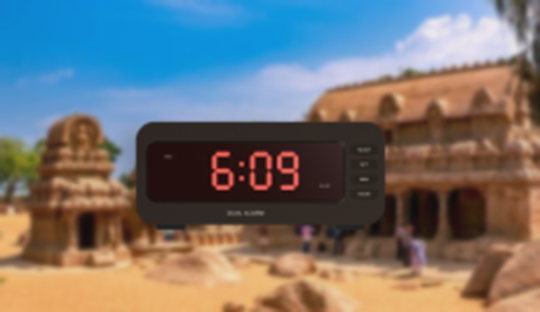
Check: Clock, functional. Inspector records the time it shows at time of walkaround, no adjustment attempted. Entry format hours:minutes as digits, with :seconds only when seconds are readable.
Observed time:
6:09
